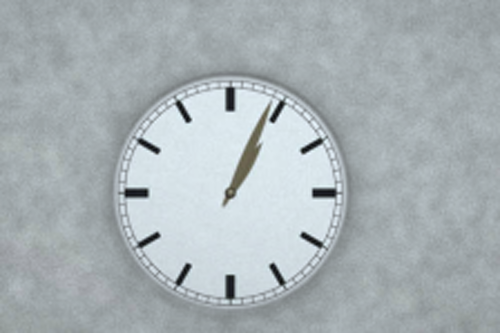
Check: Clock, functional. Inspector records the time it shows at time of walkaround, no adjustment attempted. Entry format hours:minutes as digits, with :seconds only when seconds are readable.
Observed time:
1:04
